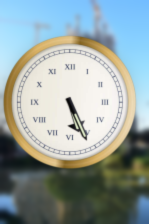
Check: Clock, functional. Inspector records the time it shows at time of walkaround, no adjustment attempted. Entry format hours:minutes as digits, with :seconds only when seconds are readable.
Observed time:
5:26
